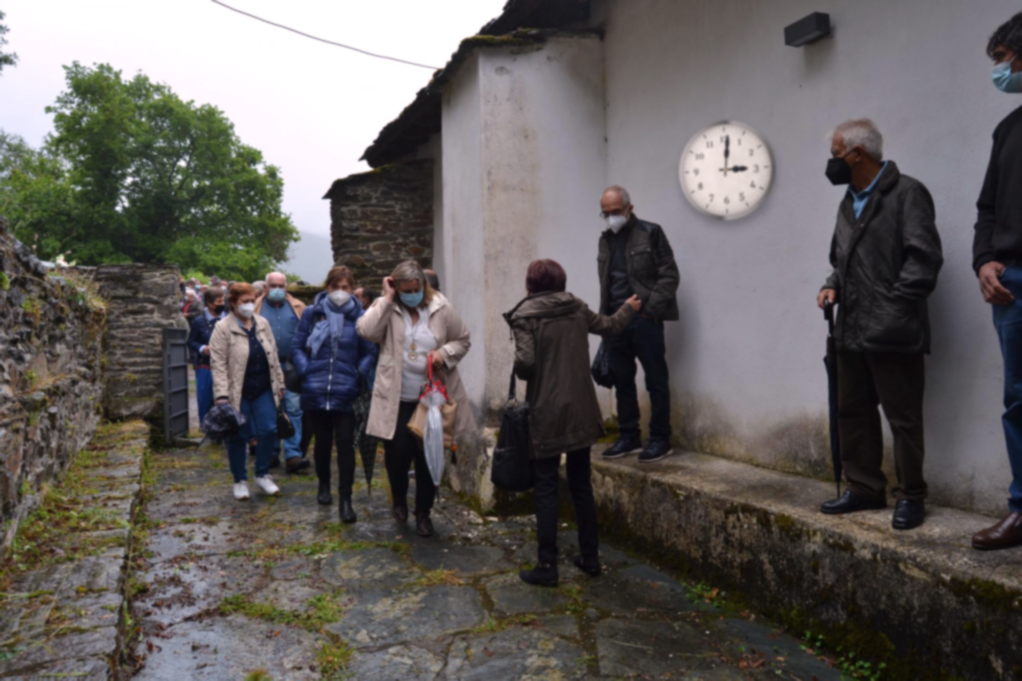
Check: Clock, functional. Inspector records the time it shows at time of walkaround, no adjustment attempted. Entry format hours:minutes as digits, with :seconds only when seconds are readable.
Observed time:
3:01
